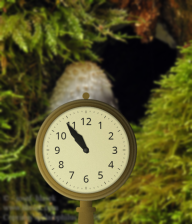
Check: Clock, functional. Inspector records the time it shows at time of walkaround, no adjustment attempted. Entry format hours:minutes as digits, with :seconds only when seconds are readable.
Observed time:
10:54
